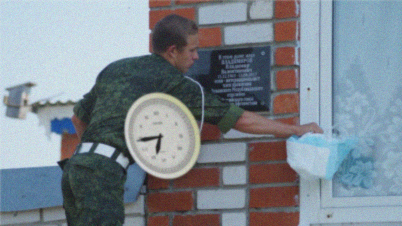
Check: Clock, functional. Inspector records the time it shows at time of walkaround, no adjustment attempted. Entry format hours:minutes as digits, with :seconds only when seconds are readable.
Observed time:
6:44
